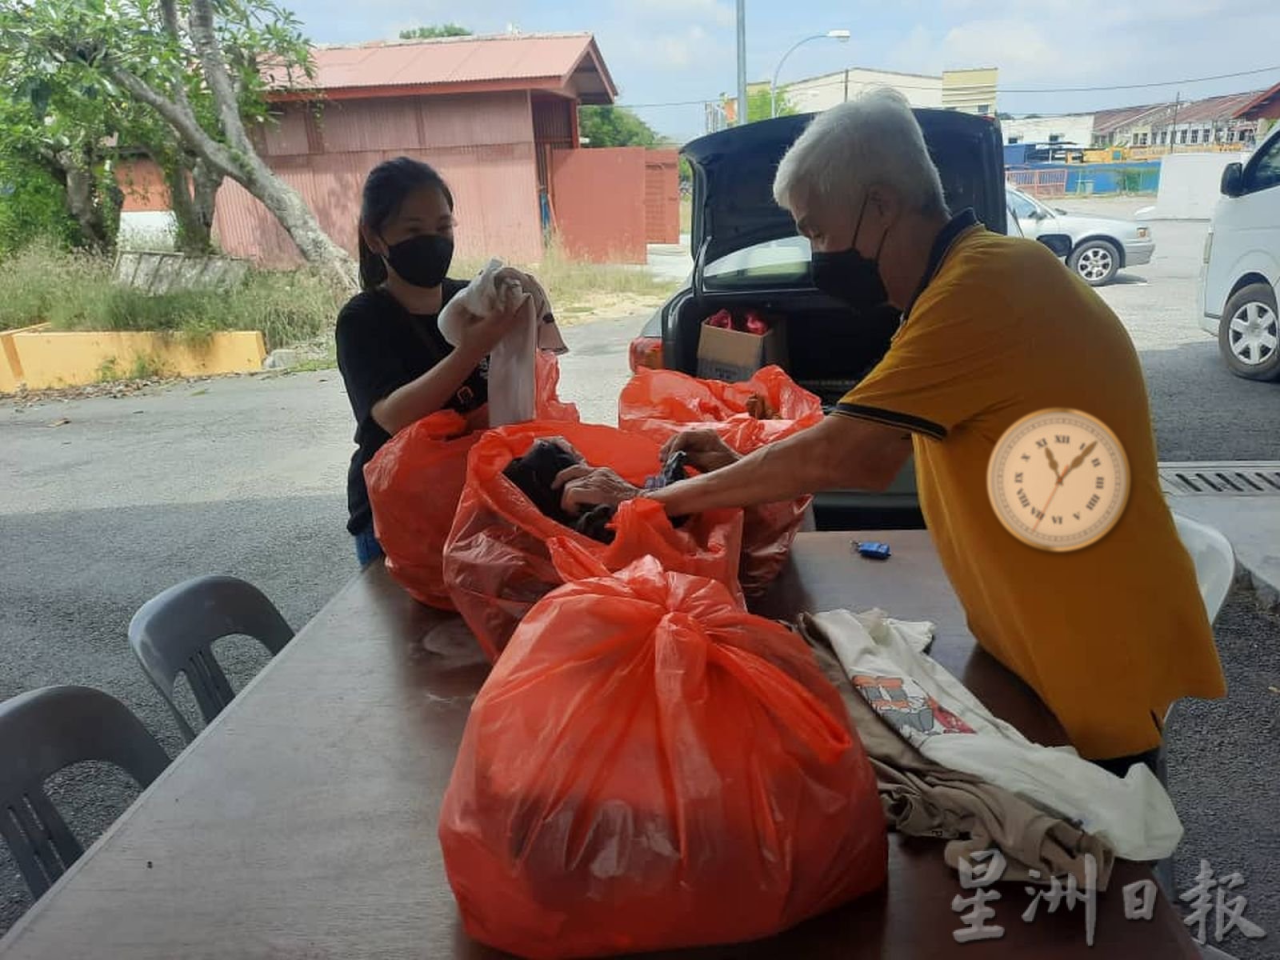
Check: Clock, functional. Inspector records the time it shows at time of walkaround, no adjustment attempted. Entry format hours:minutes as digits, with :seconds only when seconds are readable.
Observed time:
11:06:34
